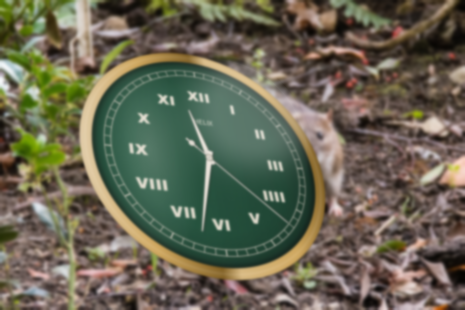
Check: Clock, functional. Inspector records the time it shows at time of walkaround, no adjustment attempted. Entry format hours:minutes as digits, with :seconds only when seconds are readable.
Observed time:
11:32:22
